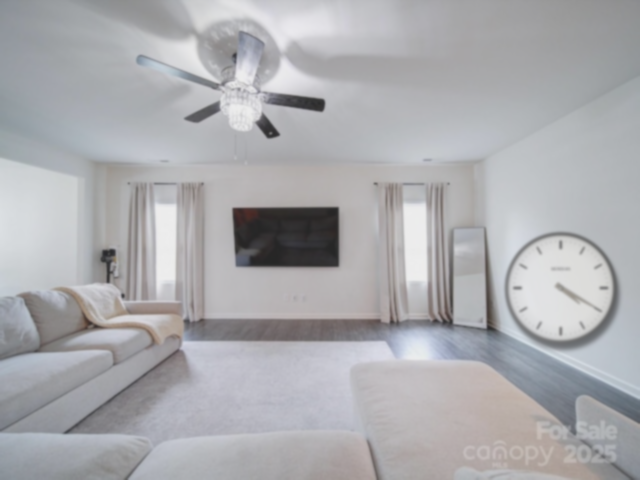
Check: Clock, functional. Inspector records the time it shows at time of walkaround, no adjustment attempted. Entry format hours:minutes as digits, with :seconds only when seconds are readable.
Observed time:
4:20
